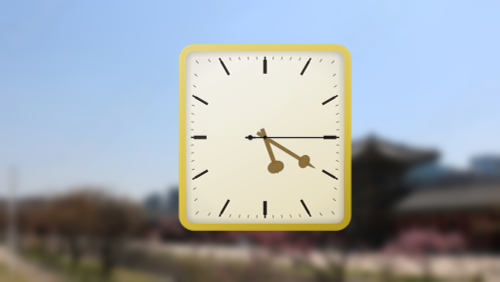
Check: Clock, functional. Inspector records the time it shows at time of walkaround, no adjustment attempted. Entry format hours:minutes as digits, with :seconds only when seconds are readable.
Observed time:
5:20:15
